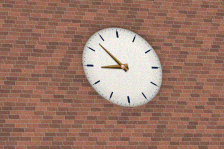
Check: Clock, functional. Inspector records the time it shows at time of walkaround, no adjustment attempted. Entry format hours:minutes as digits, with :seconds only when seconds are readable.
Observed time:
8:53
